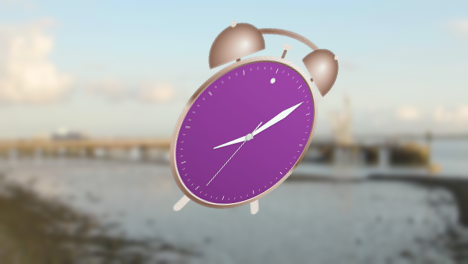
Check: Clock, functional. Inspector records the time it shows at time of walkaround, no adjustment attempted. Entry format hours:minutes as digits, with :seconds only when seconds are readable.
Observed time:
8:07:34
